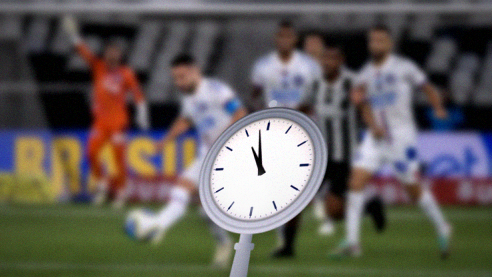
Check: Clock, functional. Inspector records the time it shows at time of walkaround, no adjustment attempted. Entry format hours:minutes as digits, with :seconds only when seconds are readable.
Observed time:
10:58
